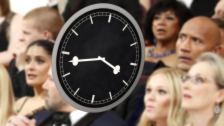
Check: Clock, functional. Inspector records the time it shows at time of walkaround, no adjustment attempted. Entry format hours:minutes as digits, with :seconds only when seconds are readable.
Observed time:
3:43
